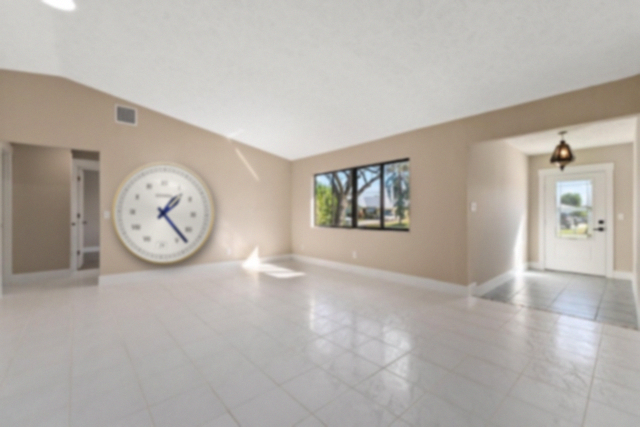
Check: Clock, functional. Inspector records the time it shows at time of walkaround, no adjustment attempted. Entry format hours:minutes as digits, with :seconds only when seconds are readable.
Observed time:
1:23
